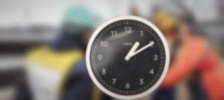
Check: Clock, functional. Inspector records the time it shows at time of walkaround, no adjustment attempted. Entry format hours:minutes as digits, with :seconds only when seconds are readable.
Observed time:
1:10
